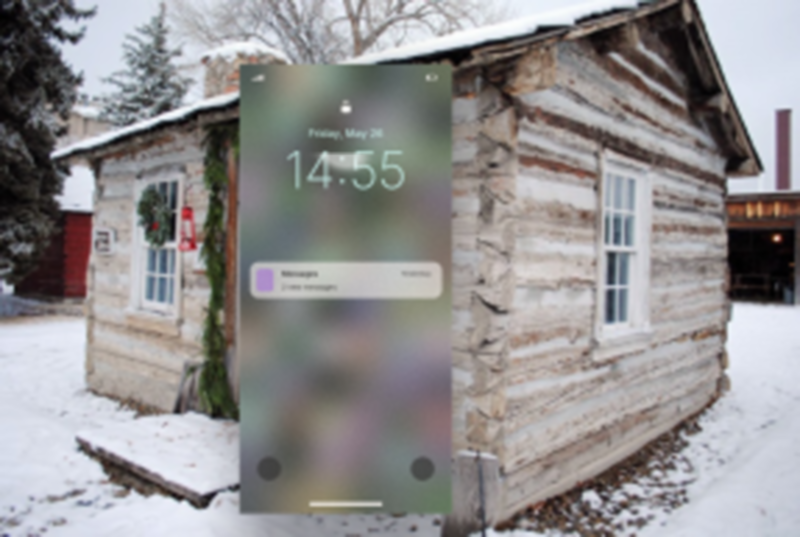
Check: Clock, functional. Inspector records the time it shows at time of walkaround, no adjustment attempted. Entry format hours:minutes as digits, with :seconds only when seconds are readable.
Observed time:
14:55
